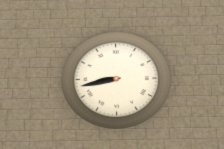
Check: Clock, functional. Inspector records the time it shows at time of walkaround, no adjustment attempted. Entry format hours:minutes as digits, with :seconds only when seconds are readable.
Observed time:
8:43
